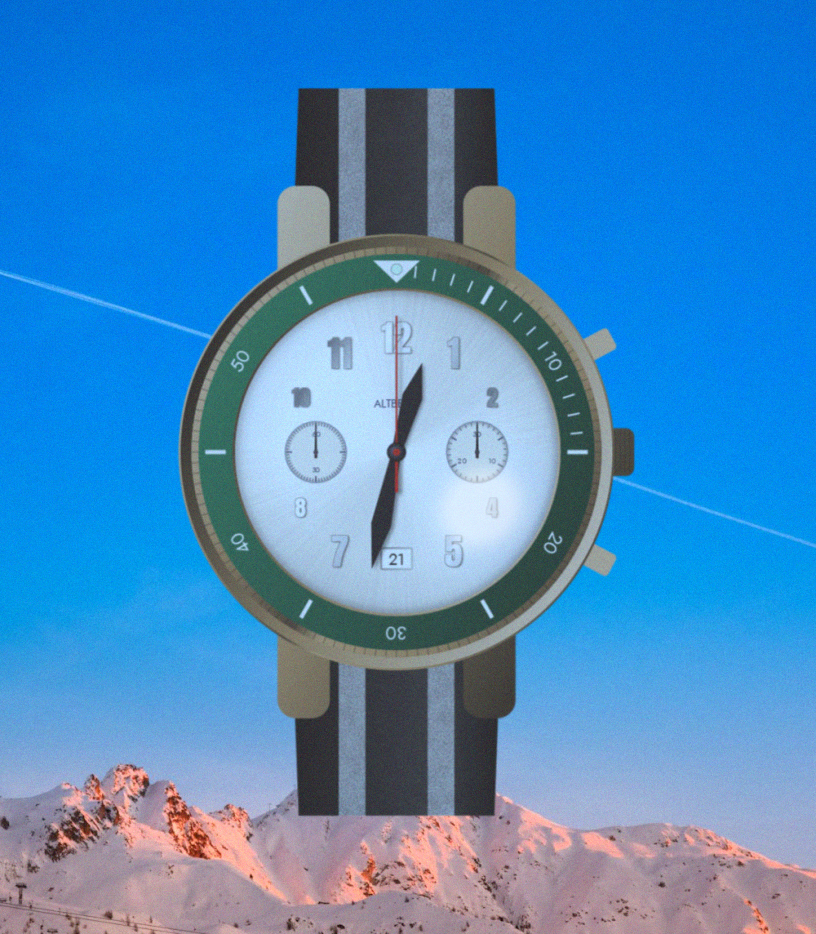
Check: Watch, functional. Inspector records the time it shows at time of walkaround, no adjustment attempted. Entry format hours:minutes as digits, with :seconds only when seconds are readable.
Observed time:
12:32
